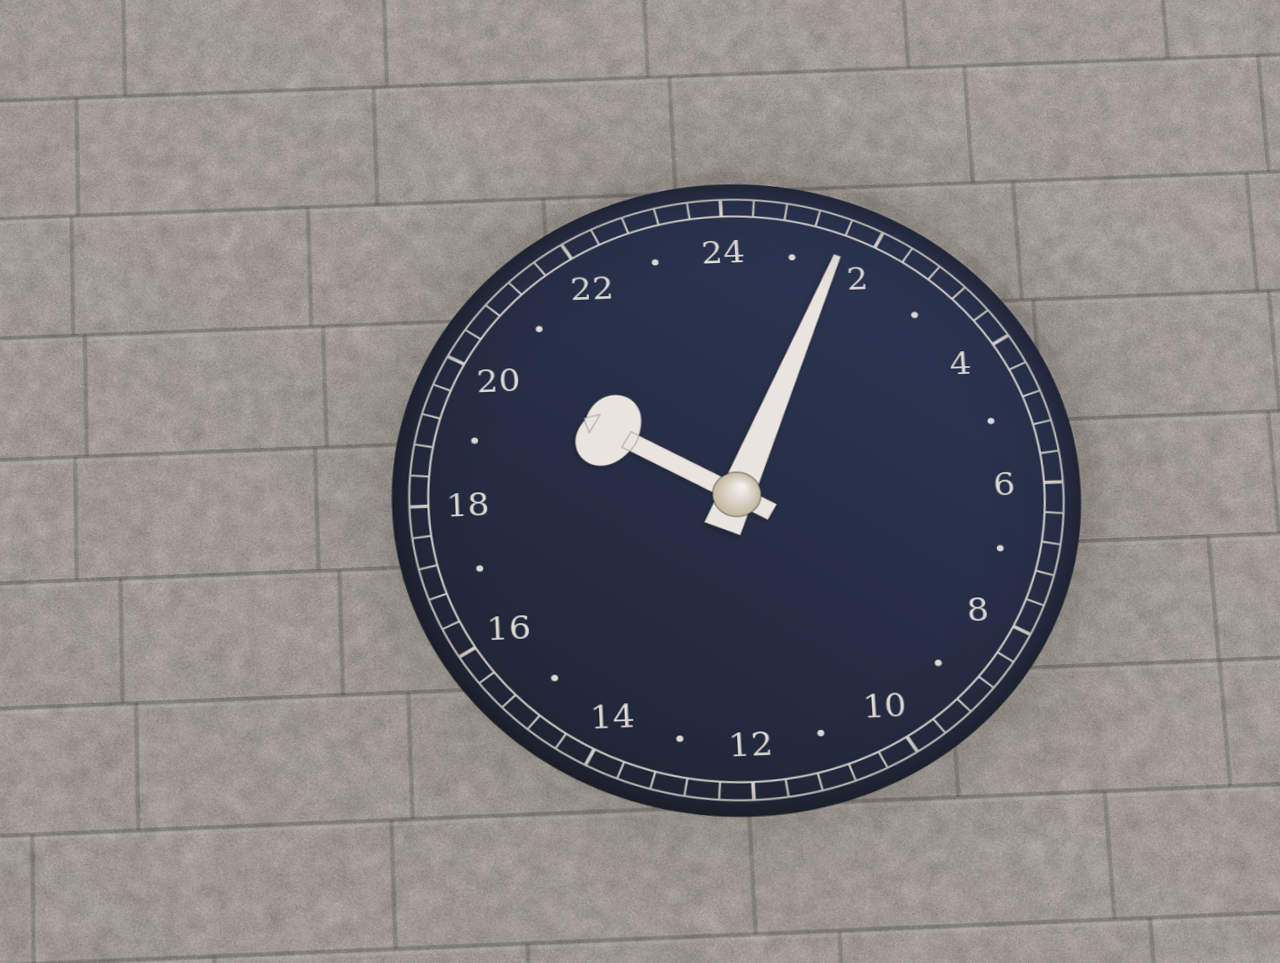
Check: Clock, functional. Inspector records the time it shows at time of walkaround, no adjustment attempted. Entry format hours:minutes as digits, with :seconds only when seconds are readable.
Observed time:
20:04
